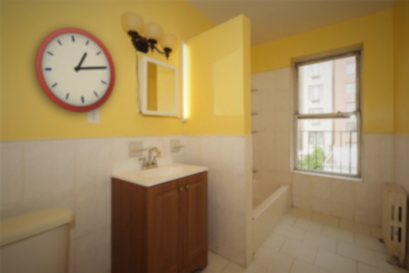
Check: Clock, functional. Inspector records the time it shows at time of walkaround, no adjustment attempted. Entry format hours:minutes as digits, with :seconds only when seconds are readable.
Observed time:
1:15
